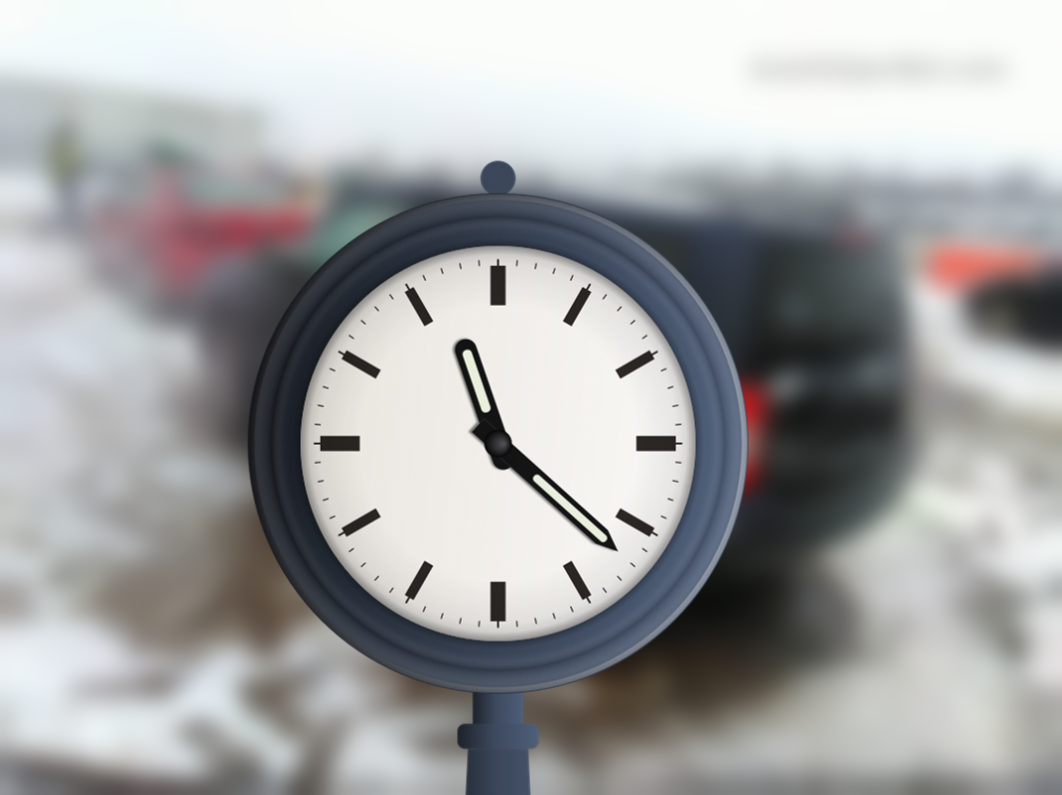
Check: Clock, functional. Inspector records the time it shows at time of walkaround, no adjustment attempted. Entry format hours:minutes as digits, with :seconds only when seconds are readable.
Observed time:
11:22
